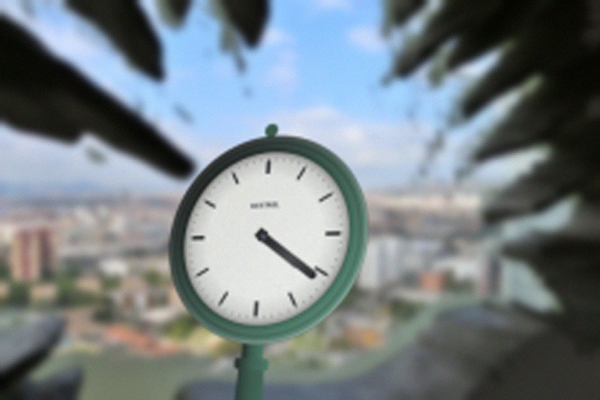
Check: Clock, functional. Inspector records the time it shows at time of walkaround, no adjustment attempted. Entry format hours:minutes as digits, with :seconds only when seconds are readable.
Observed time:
4:21
